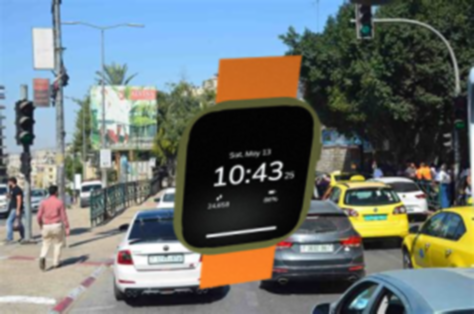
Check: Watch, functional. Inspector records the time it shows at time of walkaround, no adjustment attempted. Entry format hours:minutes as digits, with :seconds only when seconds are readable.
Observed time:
10:43
